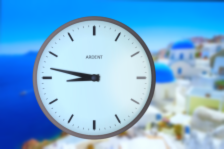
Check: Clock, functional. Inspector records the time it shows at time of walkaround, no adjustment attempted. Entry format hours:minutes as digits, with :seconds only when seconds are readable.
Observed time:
8:47
